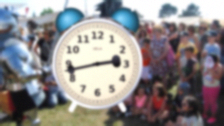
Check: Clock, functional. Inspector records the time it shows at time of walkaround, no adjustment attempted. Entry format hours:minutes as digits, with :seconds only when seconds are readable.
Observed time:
2:43
